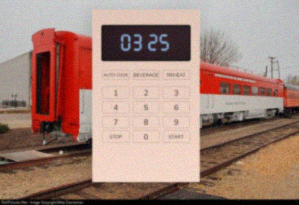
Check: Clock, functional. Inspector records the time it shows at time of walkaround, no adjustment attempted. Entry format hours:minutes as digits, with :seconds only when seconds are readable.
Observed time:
3:25
